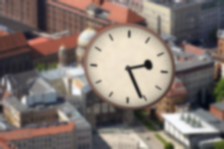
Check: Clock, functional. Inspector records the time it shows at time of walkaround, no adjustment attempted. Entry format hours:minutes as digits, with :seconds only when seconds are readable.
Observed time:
2:26
